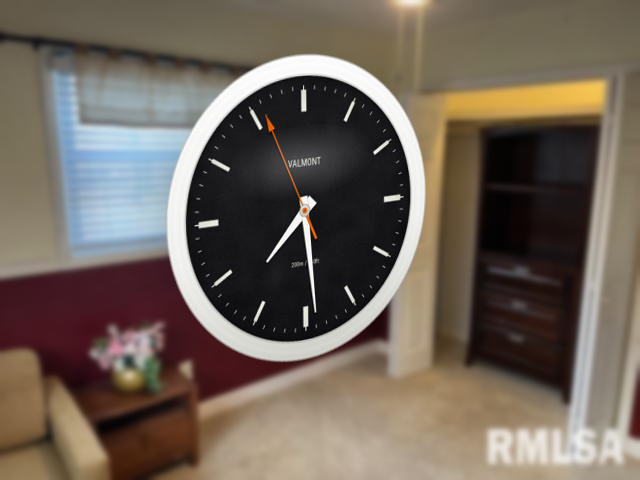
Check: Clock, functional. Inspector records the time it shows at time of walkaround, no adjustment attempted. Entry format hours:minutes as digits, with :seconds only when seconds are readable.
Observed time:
7:28:56
